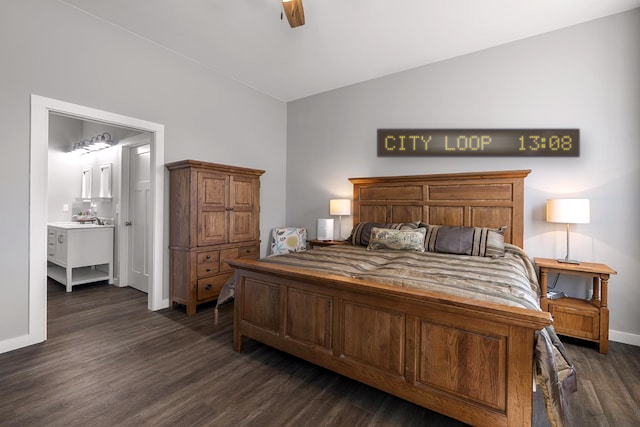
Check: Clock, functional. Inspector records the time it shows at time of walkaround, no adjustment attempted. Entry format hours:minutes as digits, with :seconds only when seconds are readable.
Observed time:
13:08
